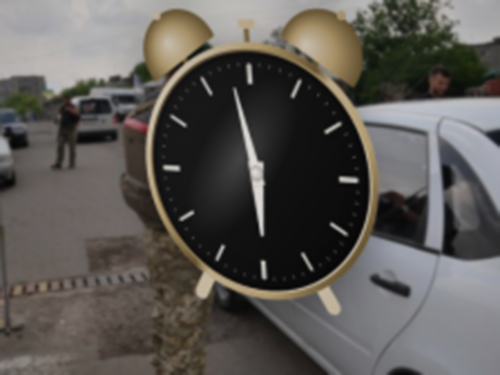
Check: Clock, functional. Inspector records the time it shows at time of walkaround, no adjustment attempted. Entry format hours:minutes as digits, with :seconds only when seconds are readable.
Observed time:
5:58
